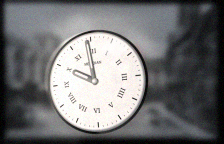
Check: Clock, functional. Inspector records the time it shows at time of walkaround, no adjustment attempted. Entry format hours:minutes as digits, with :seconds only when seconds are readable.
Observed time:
9:59
